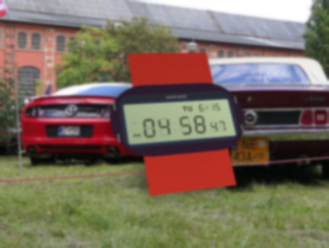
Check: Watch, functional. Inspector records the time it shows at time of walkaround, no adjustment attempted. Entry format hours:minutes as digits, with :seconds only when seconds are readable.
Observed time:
4:58:47
